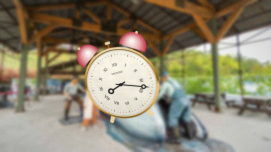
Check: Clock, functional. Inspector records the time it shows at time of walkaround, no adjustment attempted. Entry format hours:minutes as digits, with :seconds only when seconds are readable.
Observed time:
8:18
